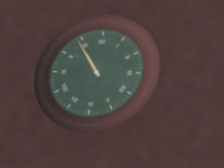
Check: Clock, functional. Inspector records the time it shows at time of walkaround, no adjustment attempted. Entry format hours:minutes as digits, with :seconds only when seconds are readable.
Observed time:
10:54
